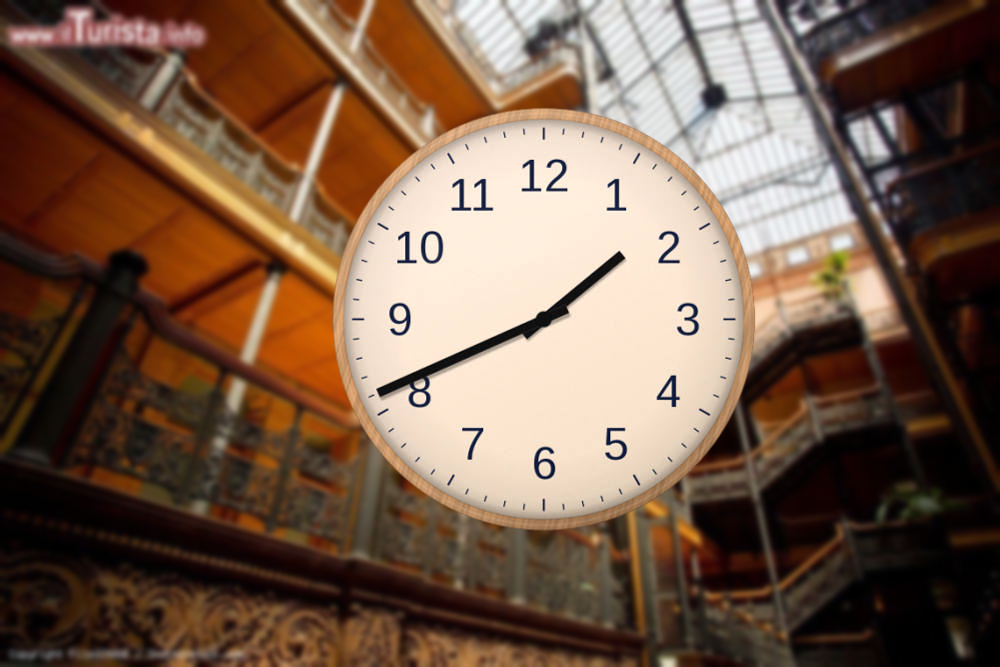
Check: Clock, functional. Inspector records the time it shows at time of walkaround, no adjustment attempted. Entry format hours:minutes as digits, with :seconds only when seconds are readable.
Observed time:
1:41
